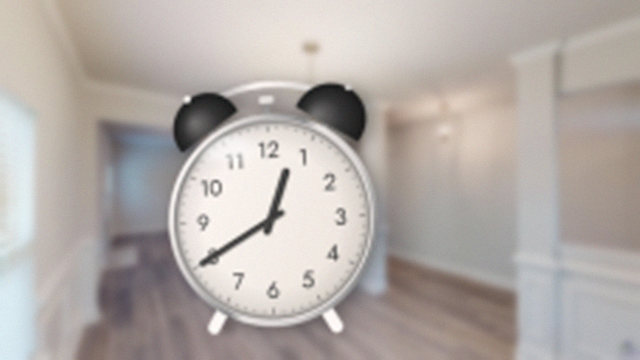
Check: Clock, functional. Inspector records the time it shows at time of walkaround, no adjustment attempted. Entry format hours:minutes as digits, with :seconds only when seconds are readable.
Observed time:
12:40
